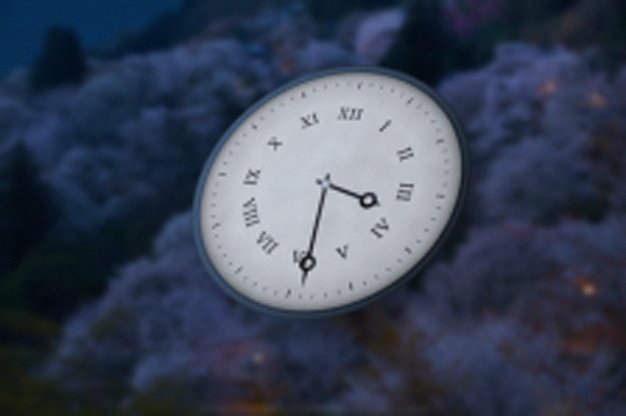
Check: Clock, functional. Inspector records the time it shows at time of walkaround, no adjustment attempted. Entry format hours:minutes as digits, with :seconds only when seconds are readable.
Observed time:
3:29
